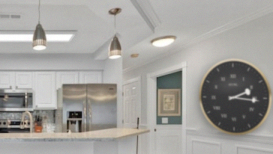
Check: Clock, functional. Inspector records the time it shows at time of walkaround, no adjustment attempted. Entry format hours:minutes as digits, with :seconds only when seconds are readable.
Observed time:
2:16
